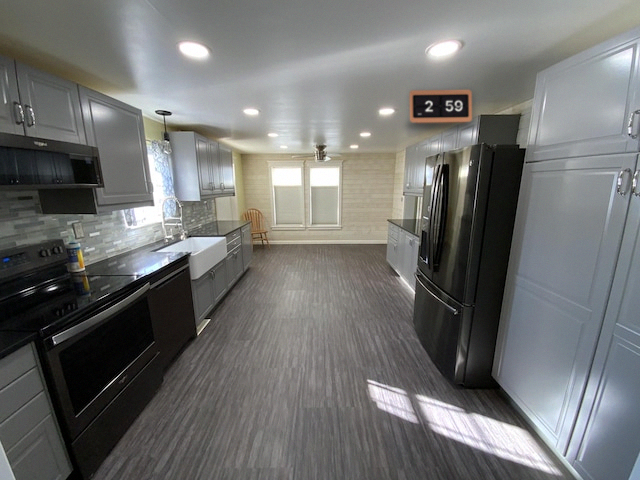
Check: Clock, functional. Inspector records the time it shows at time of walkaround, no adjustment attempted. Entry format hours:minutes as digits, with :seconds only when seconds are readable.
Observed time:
2:59
